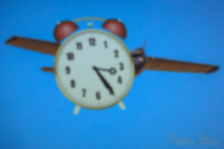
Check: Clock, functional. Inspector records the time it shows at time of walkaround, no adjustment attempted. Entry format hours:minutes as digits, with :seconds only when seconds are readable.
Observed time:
3:25
